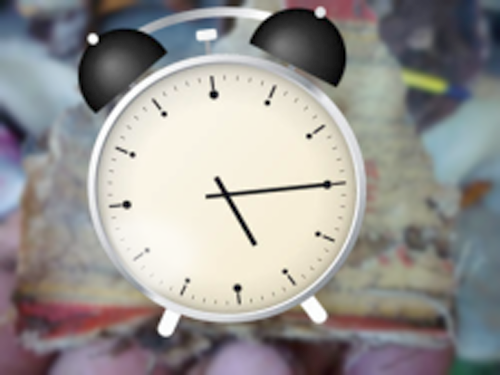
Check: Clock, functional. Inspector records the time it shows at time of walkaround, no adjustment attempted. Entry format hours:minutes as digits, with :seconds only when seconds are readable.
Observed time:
5:15
